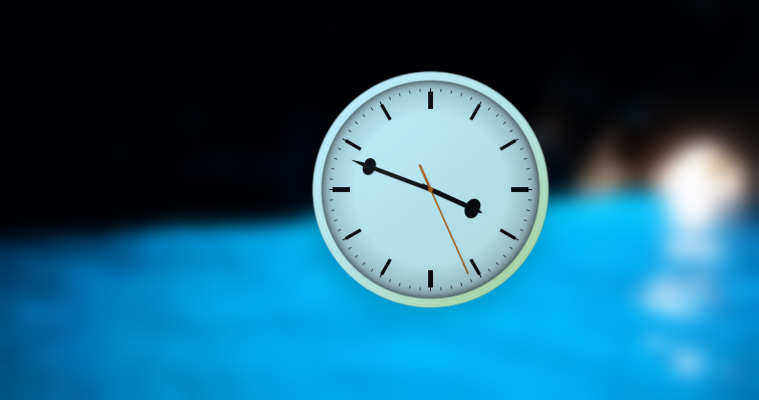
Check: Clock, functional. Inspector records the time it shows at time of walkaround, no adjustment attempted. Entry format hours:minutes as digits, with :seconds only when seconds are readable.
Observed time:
3:48:26
